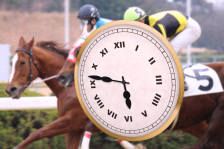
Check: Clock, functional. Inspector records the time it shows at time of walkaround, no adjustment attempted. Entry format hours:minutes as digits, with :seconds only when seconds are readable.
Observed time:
5:47
